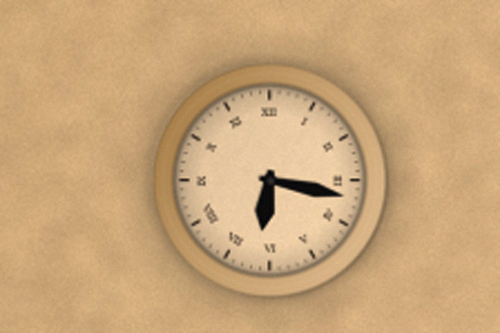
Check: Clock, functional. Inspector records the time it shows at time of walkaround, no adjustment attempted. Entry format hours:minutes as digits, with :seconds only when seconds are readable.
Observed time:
6:17
